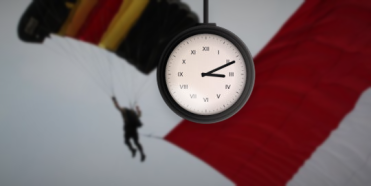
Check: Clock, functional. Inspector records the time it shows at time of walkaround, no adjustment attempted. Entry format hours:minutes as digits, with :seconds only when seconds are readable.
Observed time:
3:11
